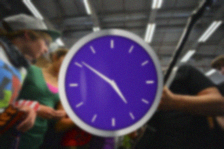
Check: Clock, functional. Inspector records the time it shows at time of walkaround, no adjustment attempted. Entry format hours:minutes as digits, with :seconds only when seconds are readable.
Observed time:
4:51
